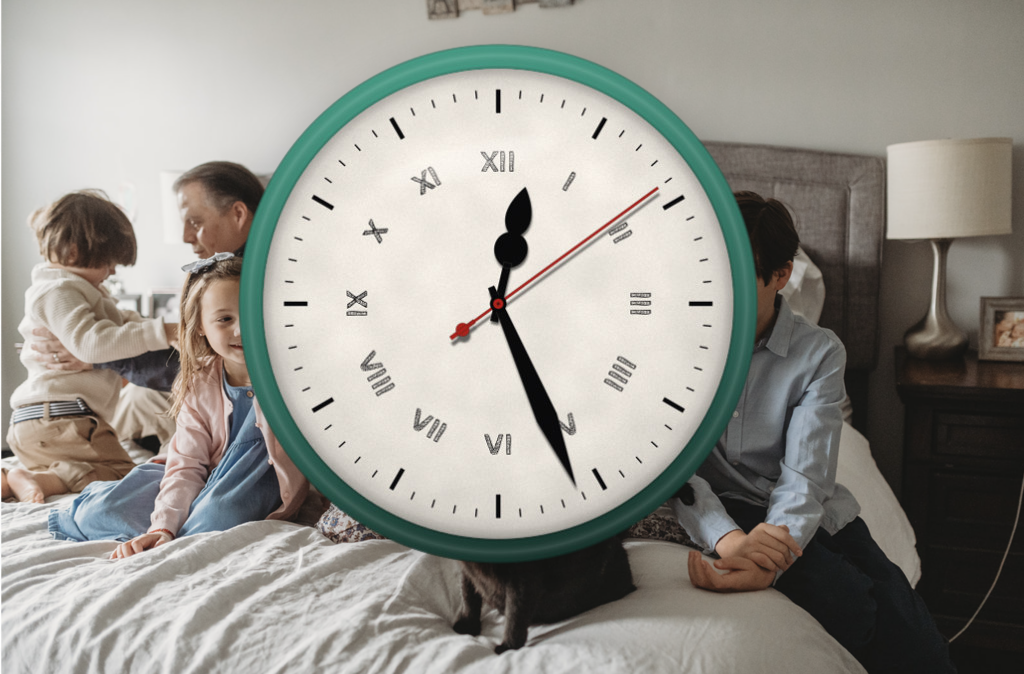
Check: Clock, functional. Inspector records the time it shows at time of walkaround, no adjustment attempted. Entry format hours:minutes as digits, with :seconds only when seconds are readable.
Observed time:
12:26:09
